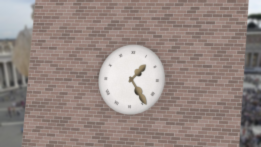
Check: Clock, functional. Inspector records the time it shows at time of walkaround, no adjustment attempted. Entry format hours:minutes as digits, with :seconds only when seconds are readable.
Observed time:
1:24
